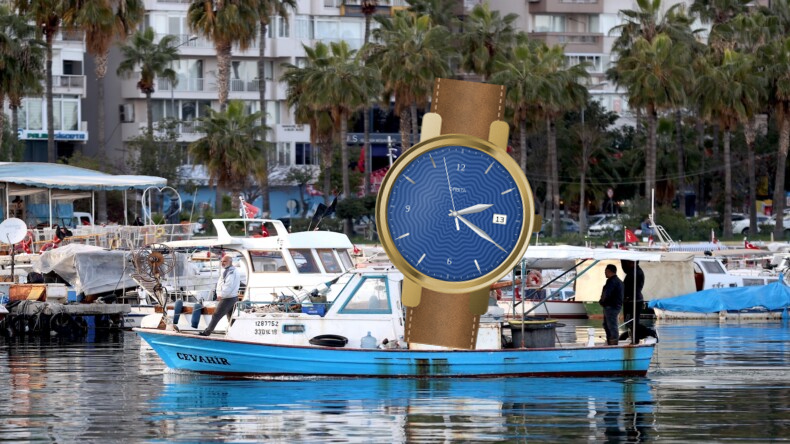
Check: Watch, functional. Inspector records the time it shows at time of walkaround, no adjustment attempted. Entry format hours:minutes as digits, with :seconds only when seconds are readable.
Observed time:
2:19:57
